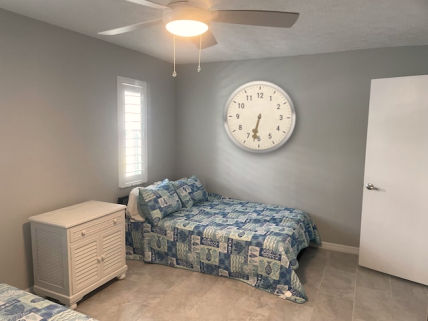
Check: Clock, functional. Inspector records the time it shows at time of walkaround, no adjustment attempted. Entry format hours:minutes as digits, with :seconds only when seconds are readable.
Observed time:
6:32
